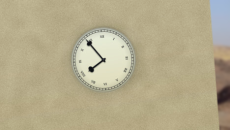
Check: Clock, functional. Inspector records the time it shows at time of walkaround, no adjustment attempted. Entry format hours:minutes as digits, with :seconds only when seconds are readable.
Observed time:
7:54
